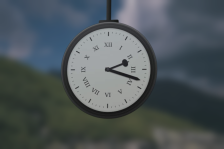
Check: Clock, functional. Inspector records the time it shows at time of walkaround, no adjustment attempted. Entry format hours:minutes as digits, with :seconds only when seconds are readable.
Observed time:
2:18
